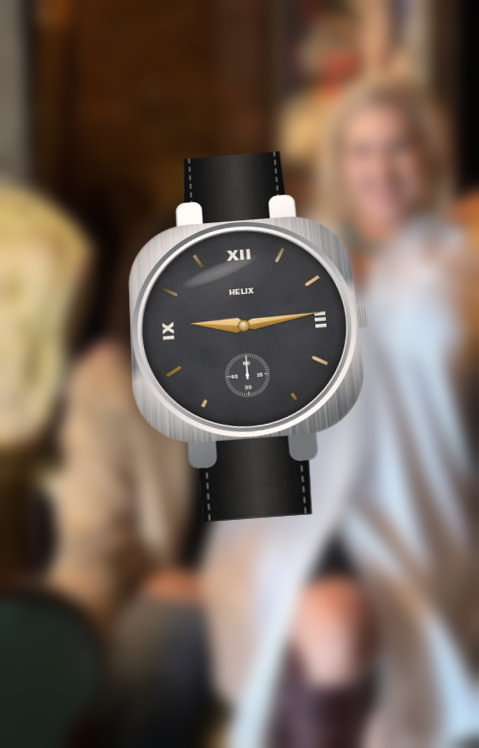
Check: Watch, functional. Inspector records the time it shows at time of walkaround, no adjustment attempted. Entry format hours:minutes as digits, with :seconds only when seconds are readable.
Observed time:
9:14
